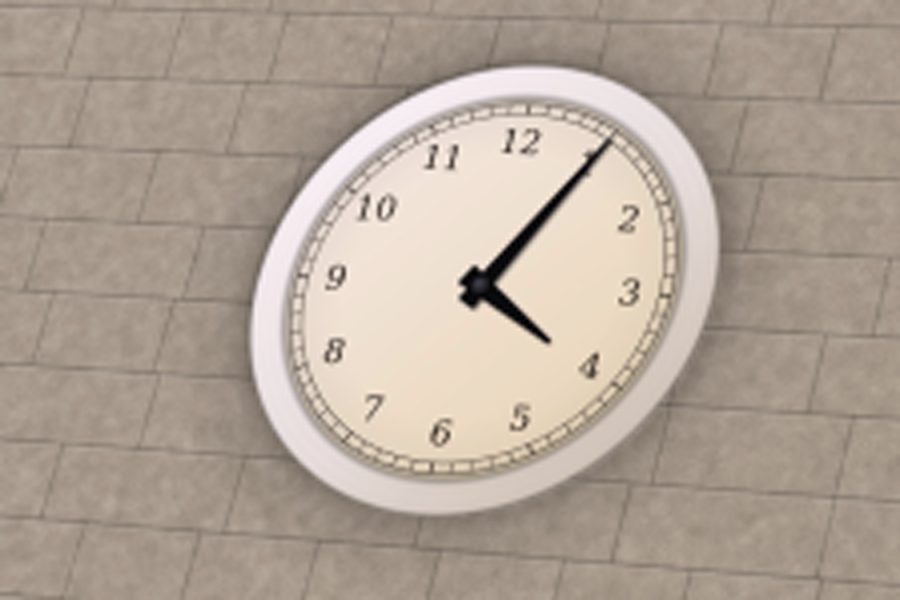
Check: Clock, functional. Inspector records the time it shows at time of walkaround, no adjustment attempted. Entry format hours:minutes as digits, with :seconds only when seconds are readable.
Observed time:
4:05
